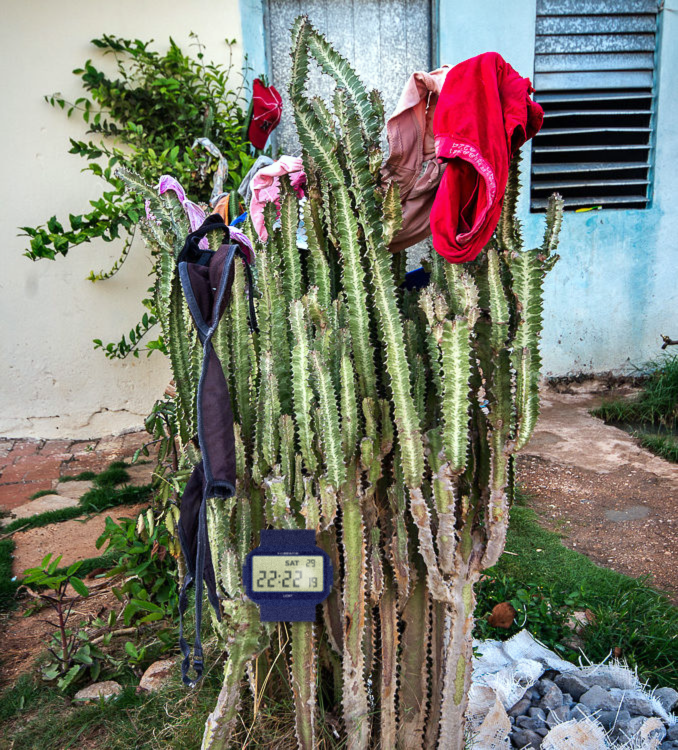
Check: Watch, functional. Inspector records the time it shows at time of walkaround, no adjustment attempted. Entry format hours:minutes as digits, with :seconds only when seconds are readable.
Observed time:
22:22:19
